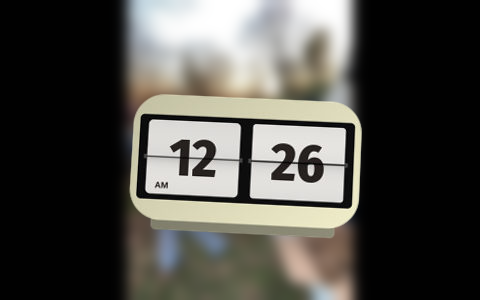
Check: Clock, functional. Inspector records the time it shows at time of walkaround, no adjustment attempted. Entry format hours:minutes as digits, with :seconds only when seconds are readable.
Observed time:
12:26
